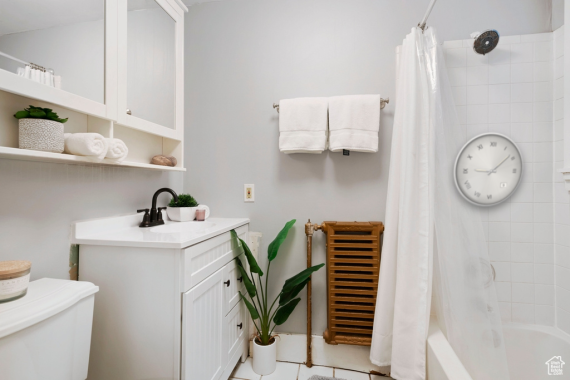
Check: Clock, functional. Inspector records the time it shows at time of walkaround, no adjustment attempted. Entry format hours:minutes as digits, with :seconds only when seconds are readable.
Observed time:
9:08
